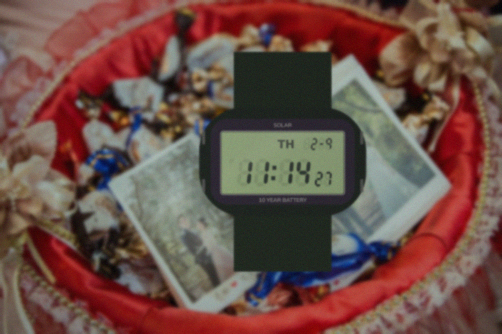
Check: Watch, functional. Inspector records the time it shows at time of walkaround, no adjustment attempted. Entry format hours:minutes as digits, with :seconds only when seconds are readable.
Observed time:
11:14:27
